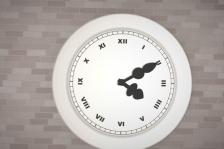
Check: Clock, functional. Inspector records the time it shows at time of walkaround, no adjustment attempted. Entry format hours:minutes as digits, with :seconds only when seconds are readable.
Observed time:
4:10
